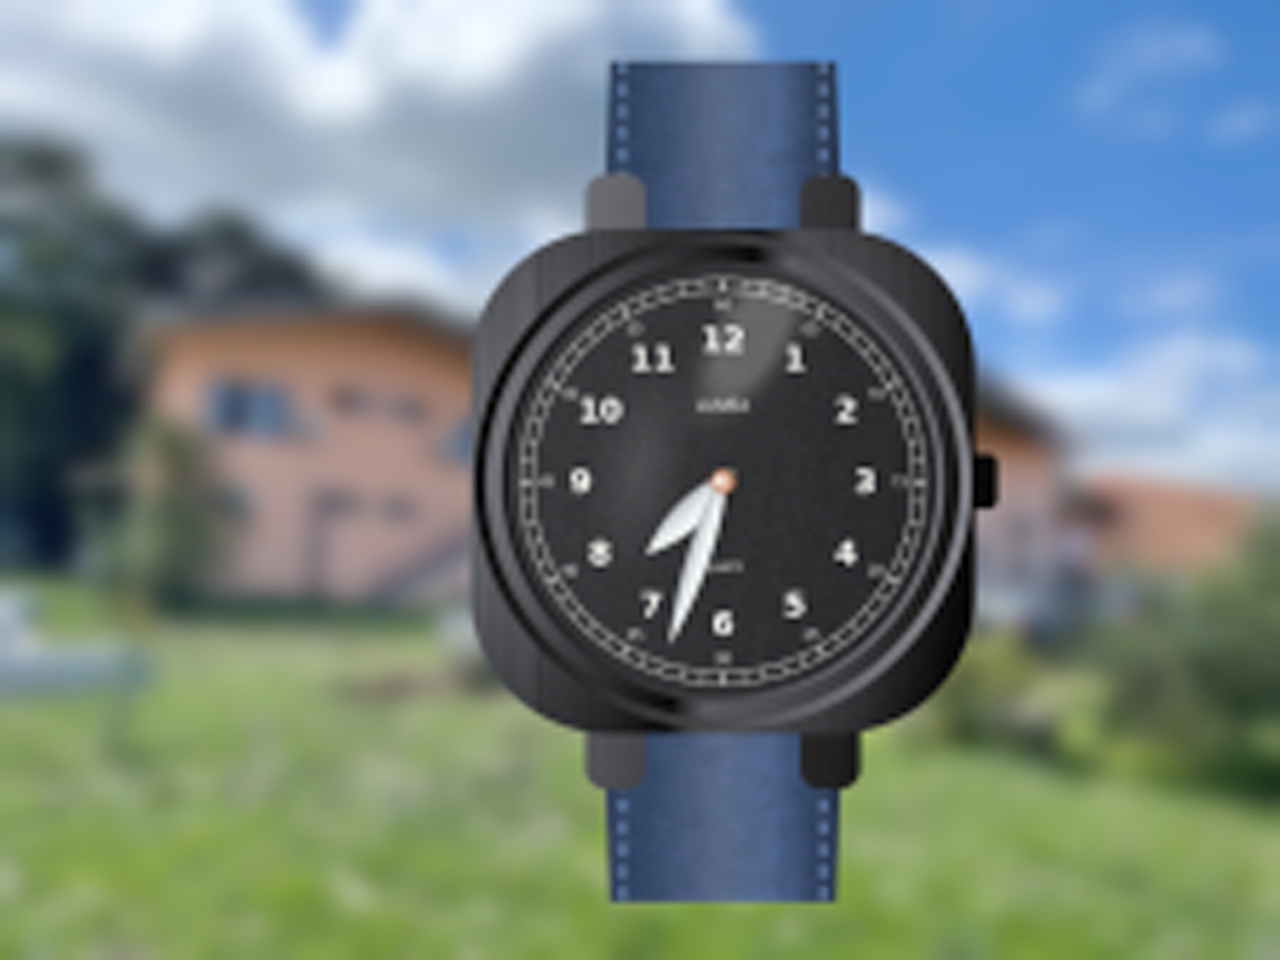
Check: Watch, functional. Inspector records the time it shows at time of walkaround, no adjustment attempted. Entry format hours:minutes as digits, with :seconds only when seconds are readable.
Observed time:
7:33
